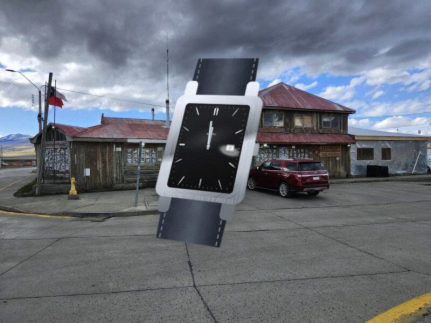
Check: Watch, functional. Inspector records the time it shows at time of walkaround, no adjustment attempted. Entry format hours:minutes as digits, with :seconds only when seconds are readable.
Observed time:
11:59
